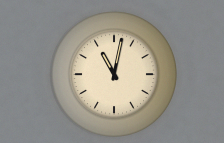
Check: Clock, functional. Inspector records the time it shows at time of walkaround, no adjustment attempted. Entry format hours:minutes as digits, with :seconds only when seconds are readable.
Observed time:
11:02
